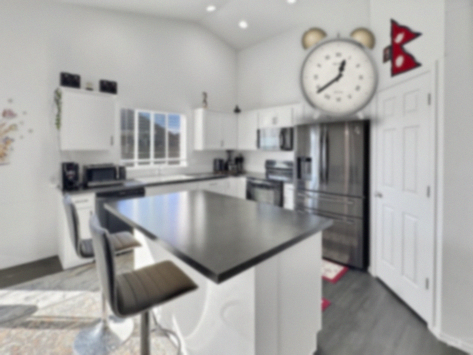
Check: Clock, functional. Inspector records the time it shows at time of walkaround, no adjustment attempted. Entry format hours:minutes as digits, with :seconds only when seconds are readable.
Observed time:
12:39
